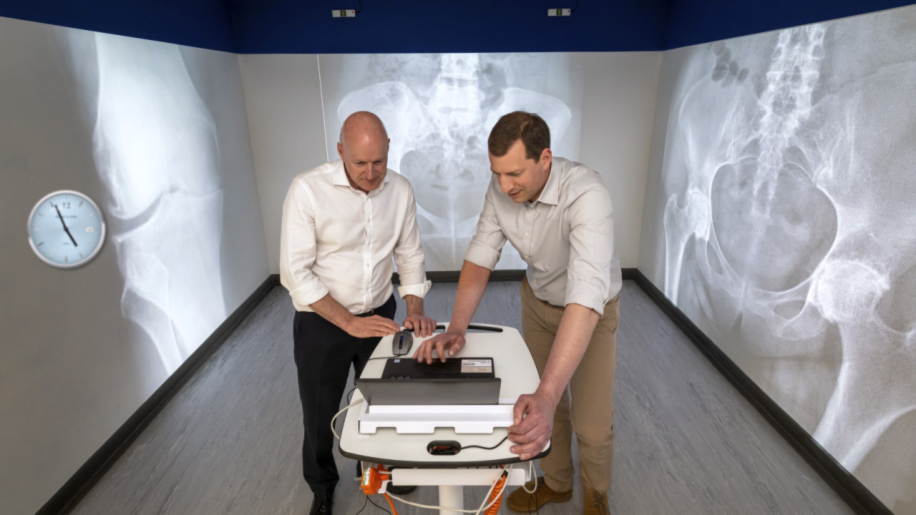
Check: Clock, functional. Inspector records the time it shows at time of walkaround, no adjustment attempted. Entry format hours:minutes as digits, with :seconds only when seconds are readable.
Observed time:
4:56
